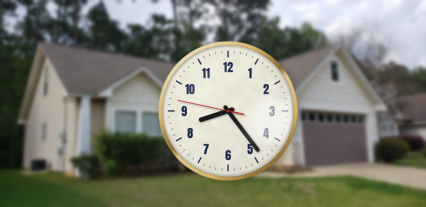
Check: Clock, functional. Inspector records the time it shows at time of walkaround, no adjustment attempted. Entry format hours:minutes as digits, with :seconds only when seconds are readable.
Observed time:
8:23:47
